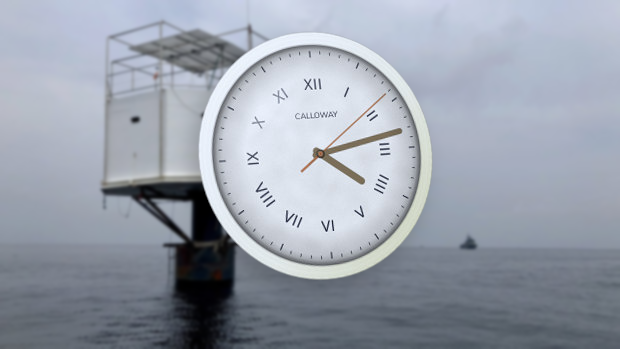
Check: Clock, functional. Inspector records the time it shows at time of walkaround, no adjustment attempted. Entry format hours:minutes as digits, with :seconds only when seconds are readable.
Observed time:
4:13:09
